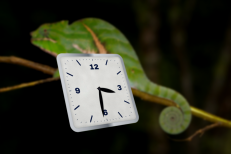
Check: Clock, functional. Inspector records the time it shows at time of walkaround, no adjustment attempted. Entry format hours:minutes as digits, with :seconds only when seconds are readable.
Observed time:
3:31
